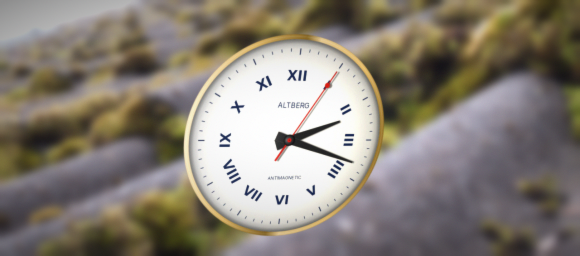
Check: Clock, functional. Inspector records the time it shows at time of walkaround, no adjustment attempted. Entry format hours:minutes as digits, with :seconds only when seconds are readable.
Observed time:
2:18:05
